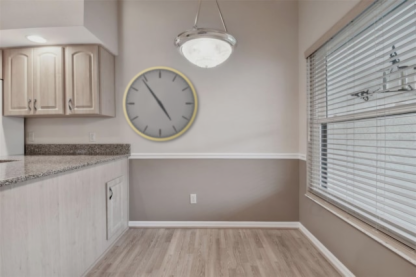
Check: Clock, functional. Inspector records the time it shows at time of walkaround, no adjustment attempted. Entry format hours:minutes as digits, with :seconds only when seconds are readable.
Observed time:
4:54
